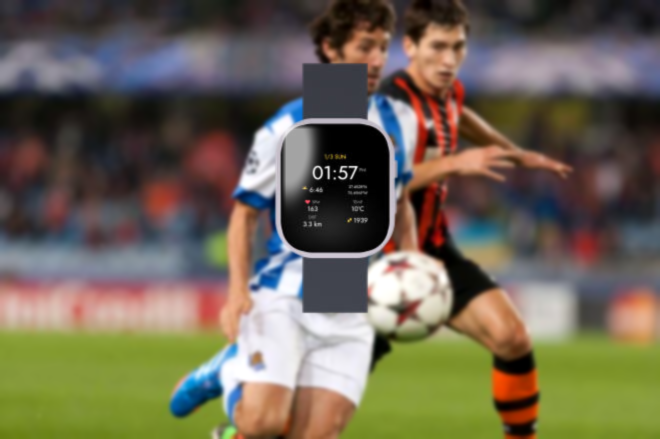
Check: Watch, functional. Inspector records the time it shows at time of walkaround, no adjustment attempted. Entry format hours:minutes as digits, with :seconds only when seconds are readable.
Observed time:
1:57
